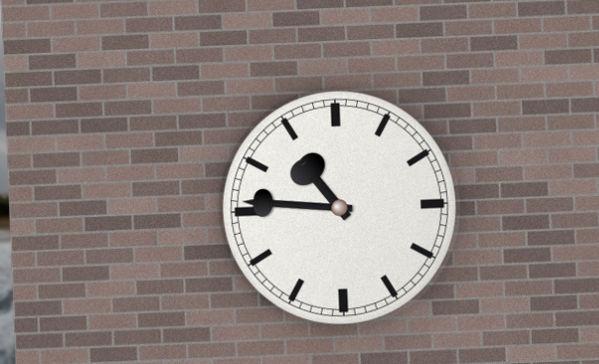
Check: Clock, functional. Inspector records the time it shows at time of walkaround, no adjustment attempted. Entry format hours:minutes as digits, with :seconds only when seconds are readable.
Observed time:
10:46
